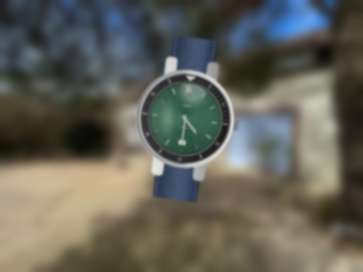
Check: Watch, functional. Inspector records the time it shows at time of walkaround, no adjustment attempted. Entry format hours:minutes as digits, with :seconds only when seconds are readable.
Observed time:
4:30
